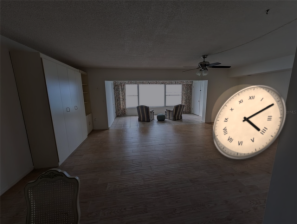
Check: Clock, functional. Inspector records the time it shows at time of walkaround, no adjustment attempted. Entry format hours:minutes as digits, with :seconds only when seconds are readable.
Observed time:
4:10
